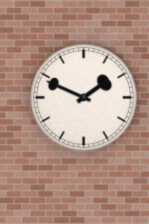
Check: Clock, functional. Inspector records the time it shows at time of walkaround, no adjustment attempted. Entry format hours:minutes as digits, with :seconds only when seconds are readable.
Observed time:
1:49
